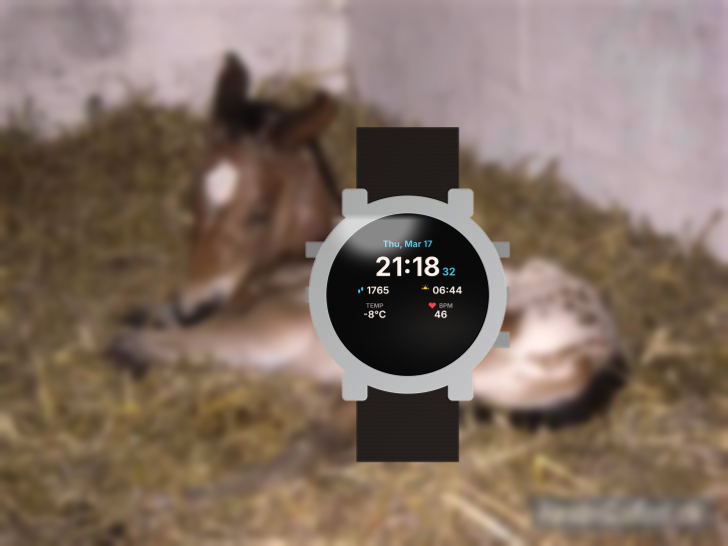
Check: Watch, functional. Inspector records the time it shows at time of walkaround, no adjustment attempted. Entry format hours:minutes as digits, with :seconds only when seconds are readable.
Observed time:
21:18:32
